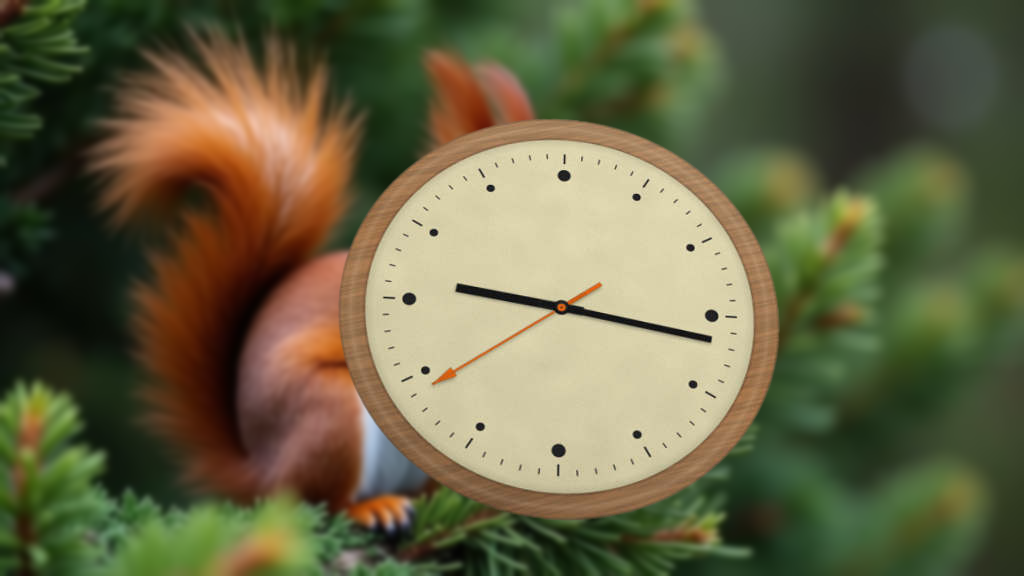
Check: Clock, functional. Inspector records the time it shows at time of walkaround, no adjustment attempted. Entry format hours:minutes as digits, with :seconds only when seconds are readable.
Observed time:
9:16:39
